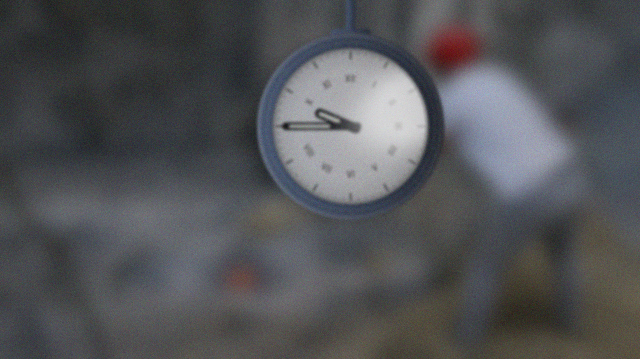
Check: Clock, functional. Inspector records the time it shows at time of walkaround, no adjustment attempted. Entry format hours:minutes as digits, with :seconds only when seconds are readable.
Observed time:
9:45
